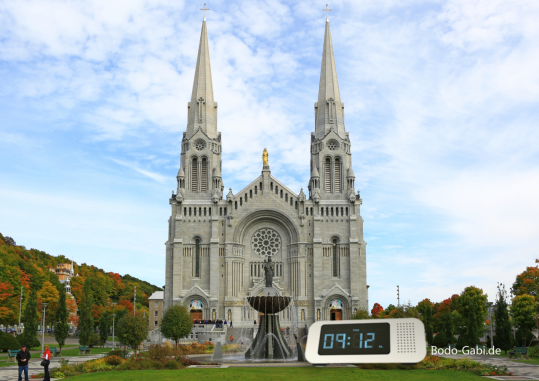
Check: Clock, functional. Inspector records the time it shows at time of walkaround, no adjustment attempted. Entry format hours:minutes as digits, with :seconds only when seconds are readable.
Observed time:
9:12
